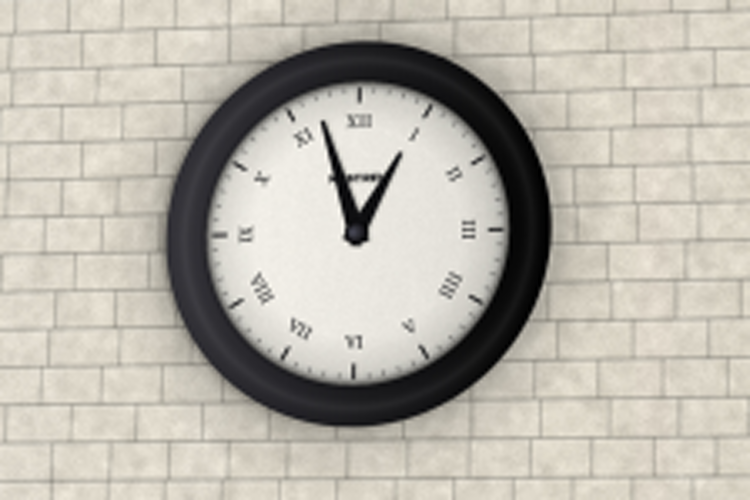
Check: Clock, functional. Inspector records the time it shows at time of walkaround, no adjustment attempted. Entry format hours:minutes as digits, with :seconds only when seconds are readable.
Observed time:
12:57
